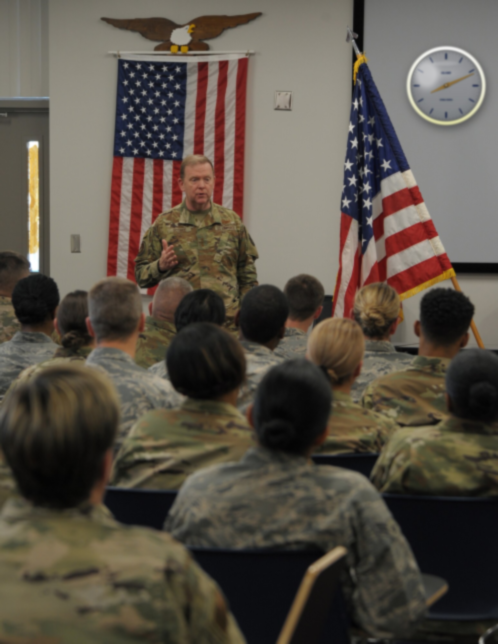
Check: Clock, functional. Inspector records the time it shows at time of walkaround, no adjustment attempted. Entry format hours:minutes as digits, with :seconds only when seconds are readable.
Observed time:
8:11
